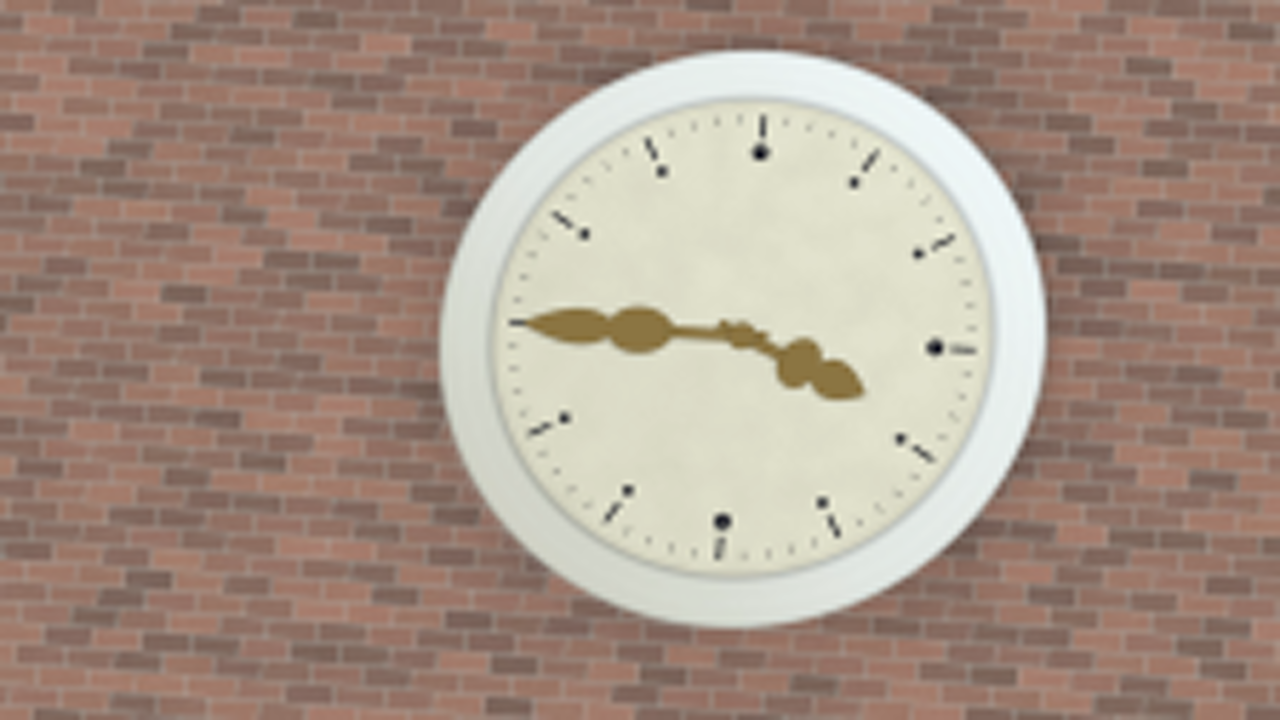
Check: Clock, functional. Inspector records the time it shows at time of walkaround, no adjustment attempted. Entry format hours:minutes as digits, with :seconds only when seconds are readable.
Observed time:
3:45
